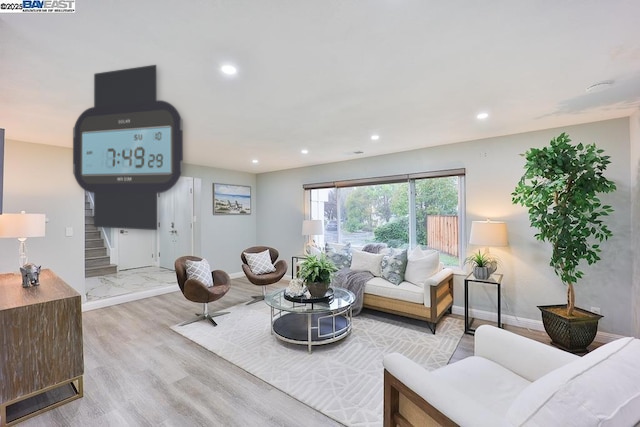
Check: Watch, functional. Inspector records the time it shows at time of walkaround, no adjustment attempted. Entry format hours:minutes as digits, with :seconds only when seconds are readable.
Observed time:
7:49:29
